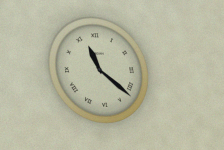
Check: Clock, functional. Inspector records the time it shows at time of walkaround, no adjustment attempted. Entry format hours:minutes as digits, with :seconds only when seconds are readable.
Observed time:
11:22
